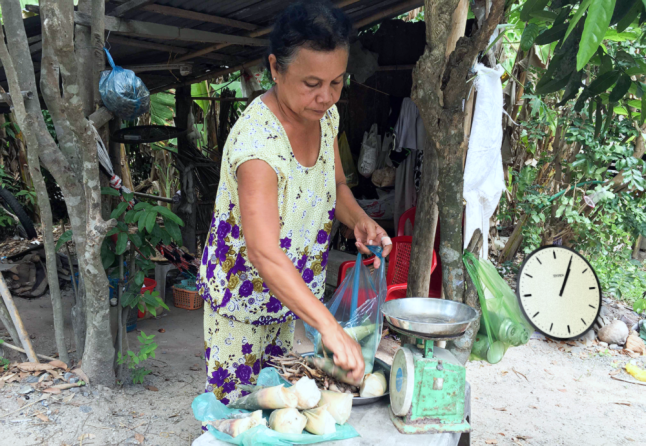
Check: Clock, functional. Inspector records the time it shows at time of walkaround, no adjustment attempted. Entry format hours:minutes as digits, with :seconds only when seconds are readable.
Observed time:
1:05
